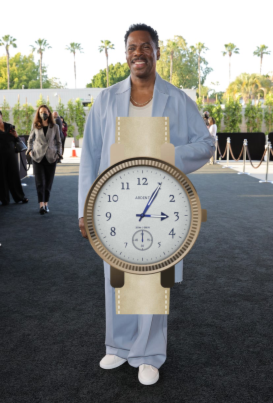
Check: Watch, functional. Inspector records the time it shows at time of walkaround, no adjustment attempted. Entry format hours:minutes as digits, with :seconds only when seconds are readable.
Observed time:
3:05
